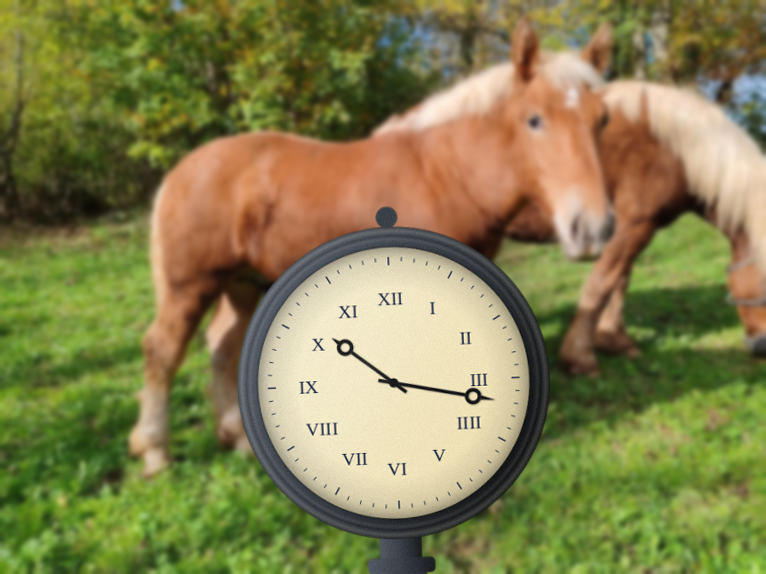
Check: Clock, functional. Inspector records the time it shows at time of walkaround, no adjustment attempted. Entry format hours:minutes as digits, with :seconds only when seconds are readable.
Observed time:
10:17
